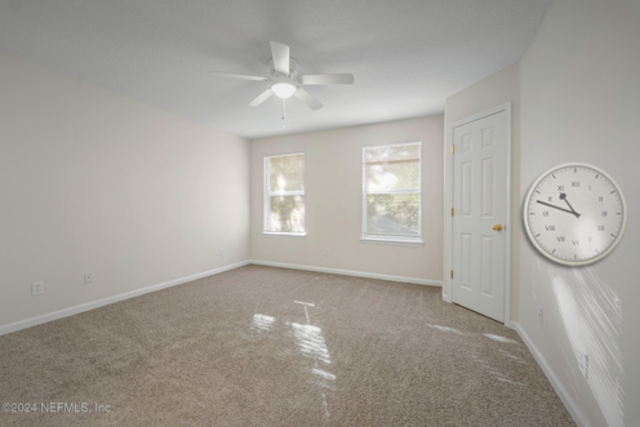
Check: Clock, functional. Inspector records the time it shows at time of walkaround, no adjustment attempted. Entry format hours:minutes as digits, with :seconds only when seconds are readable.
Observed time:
10:48
